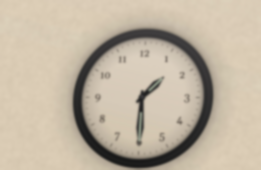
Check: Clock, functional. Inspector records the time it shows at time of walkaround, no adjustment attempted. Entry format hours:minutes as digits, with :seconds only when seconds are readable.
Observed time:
1:30
